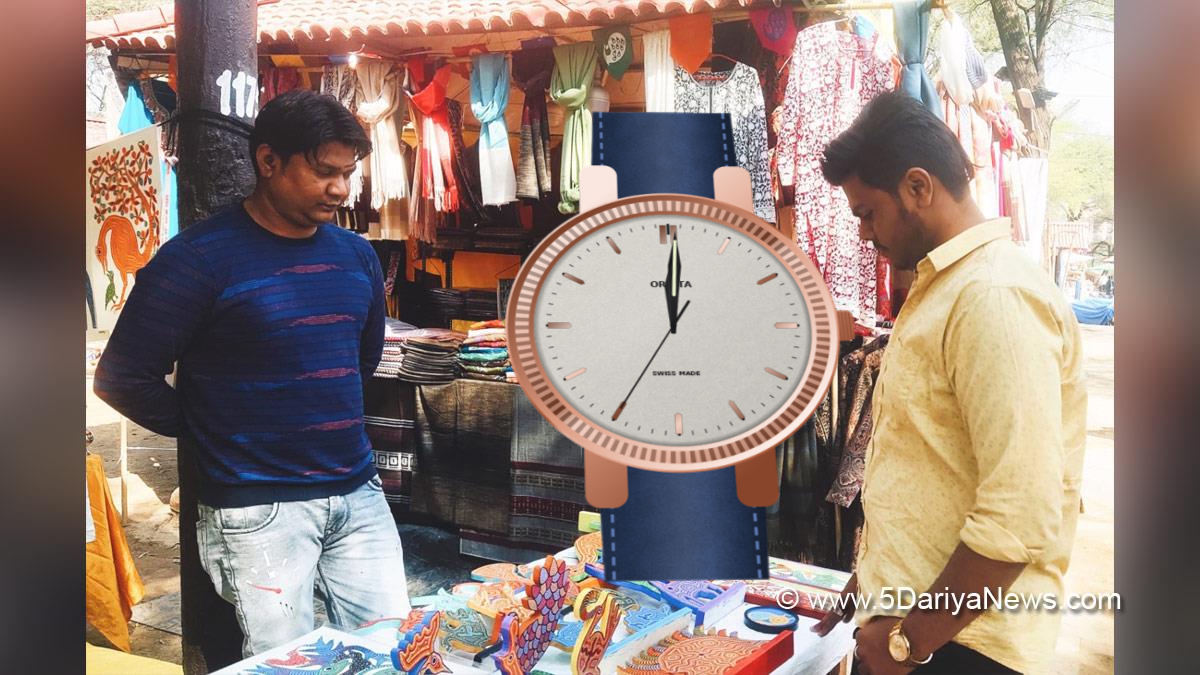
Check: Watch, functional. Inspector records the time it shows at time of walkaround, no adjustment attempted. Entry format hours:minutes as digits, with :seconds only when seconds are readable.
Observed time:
12:00:35
